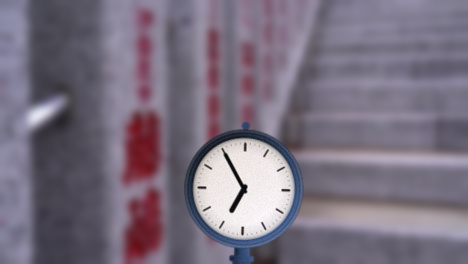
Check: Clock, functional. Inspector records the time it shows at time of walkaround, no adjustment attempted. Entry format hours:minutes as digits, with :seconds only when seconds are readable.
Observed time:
6:55
